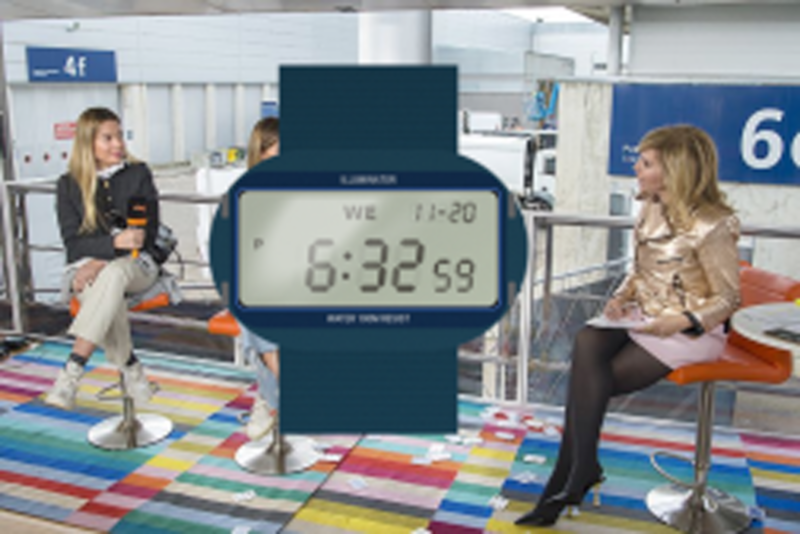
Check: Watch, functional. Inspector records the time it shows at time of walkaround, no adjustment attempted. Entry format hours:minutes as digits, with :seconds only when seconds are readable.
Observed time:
6:32:59
